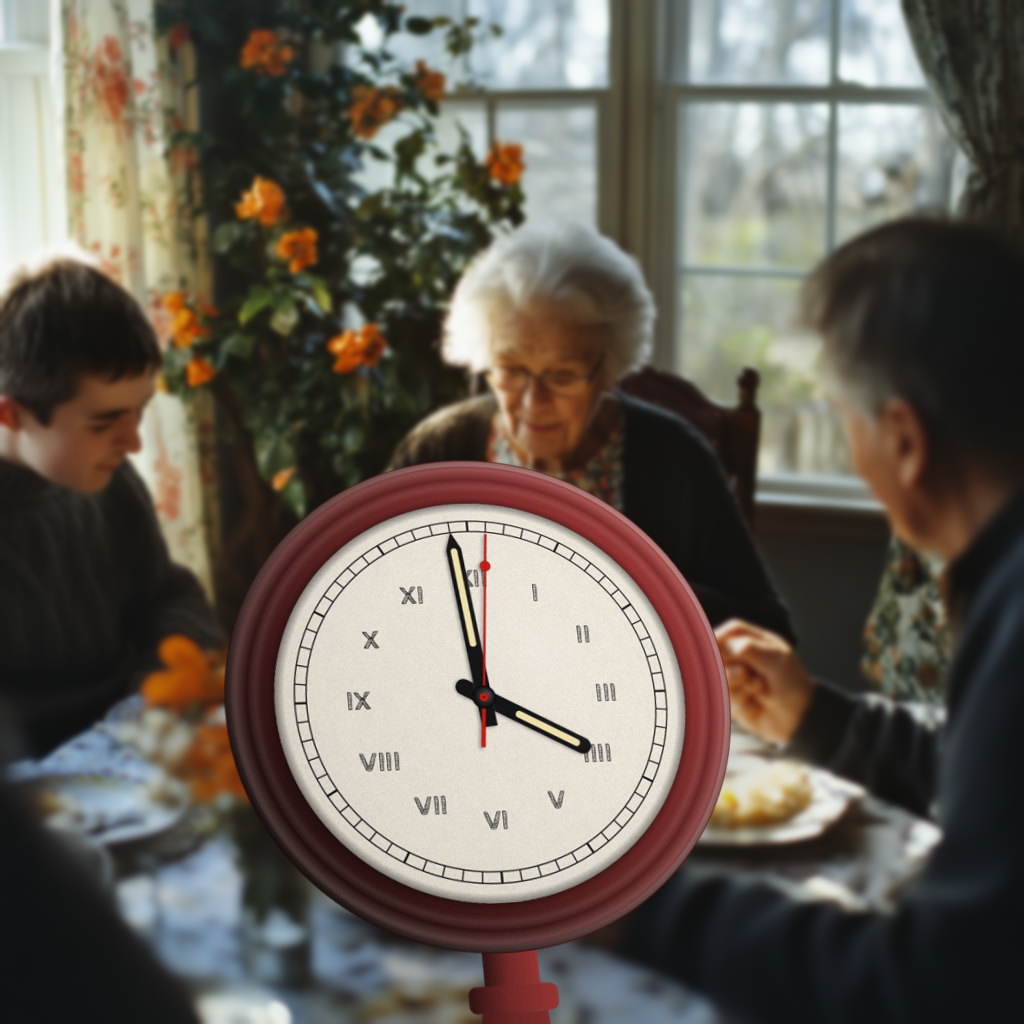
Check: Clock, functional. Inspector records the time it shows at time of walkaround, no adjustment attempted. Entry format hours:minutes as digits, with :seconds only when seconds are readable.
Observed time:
3:59:01
